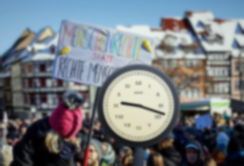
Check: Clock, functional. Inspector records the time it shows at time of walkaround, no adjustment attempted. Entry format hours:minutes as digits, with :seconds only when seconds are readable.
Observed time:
9:18
